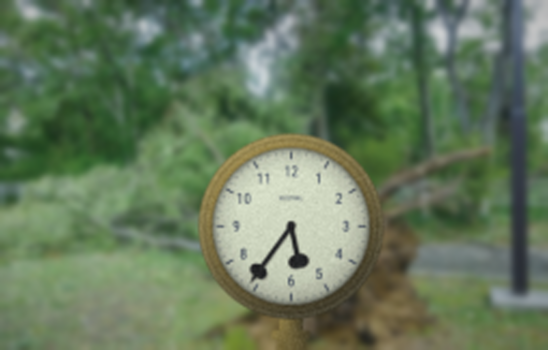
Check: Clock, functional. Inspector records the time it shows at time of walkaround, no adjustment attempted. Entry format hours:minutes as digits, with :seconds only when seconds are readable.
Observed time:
5:36
